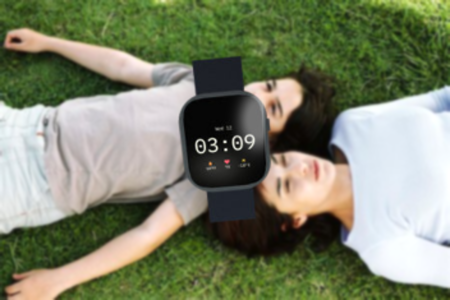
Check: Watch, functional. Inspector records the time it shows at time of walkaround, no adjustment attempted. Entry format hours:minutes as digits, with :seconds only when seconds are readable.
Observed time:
3:09
